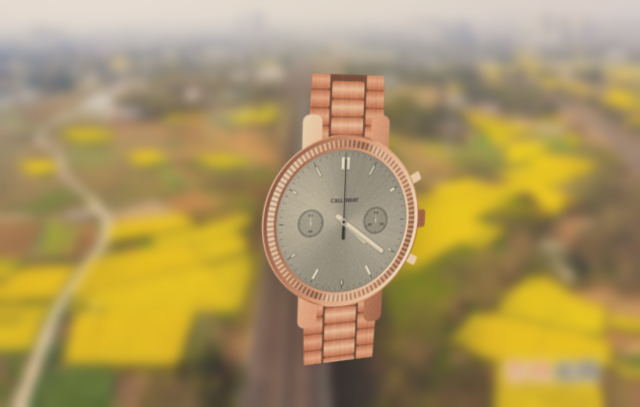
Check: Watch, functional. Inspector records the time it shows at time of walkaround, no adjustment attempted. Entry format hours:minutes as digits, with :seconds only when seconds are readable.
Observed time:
4:21
